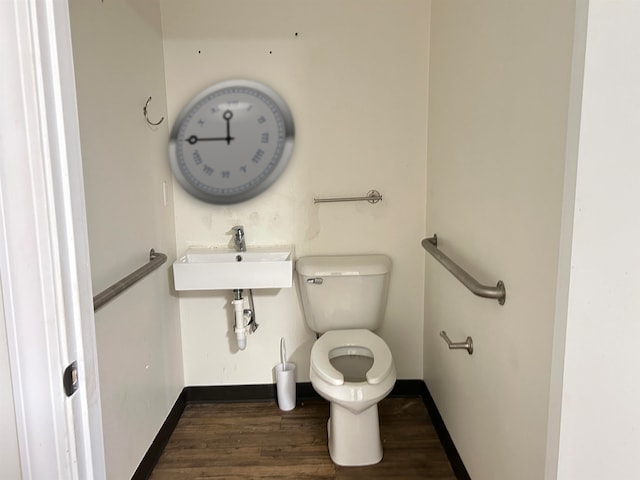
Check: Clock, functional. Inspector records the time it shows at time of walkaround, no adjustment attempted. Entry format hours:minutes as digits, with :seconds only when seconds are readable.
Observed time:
11:45
